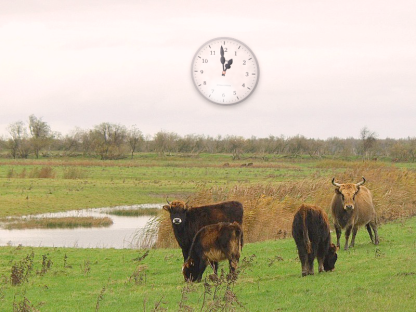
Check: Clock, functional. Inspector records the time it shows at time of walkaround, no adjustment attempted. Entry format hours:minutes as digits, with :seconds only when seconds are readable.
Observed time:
12:59
